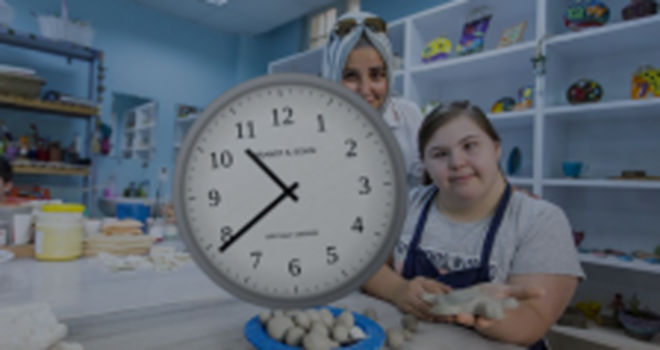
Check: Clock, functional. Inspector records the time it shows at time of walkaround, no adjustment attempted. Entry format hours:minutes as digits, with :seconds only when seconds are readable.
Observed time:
10:39
